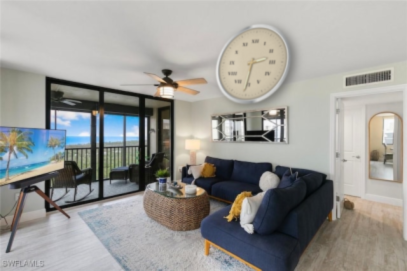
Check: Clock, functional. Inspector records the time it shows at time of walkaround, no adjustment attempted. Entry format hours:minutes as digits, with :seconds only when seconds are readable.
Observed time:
2:31
